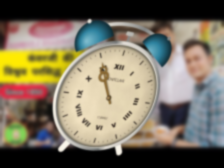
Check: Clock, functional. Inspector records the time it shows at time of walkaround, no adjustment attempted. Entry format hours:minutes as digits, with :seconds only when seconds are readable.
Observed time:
10:55
